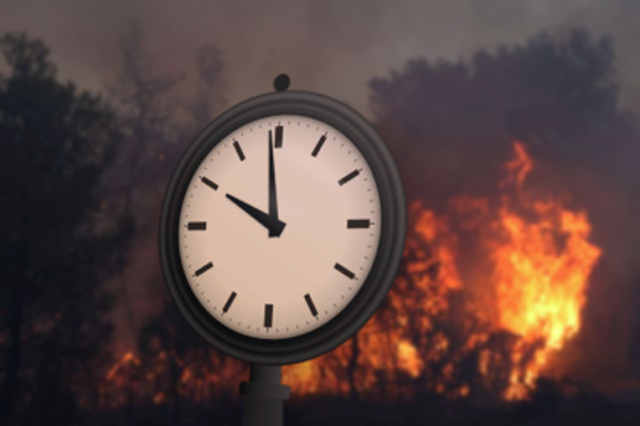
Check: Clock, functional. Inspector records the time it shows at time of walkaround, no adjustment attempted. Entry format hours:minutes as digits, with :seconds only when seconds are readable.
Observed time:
9:59
